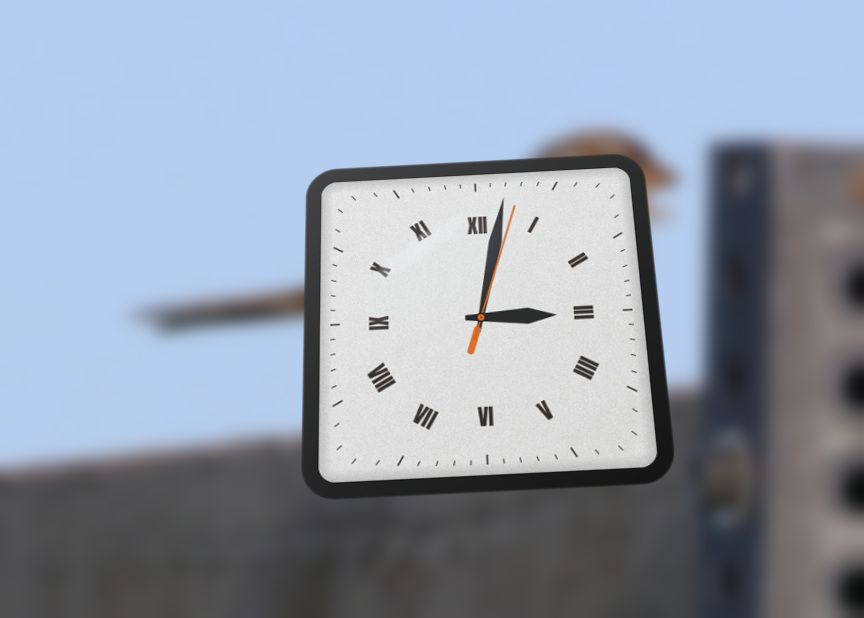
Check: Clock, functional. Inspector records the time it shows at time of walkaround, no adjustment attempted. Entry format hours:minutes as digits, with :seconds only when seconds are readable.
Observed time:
3:02:03
